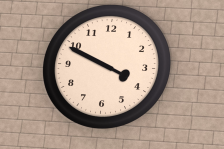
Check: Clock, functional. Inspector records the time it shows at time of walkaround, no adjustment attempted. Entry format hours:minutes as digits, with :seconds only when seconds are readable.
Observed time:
3:49
